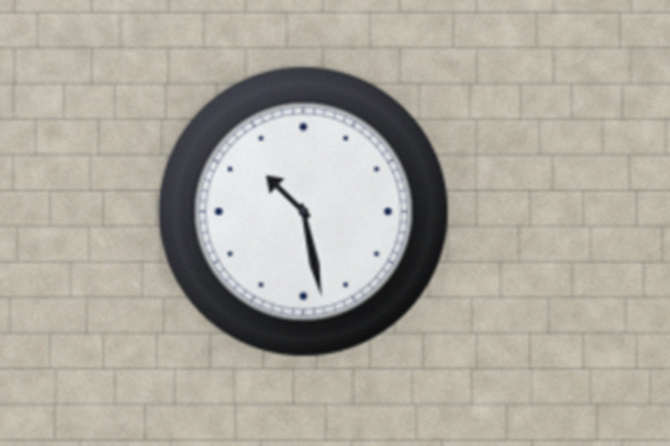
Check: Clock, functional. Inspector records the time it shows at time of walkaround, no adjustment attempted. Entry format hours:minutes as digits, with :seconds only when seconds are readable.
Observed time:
10:28
